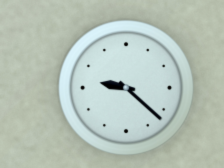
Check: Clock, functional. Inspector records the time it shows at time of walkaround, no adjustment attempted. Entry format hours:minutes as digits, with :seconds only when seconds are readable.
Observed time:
9:22
